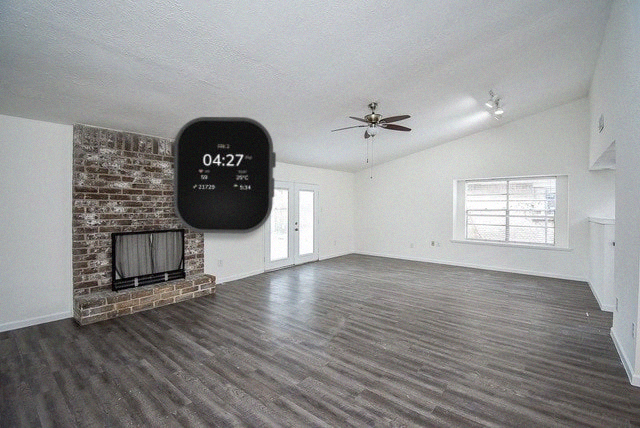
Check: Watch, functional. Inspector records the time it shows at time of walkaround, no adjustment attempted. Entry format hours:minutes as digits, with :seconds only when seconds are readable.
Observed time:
4:27
